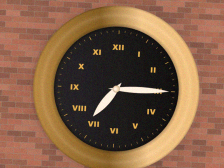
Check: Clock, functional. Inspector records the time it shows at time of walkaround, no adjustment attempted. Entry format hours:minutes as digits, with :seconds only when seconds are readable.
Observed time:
7:15
